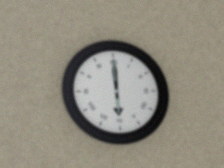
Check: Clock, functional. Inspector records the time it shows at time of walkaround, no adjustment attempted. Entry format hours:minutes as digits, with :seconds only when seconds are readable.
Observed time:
6:00
